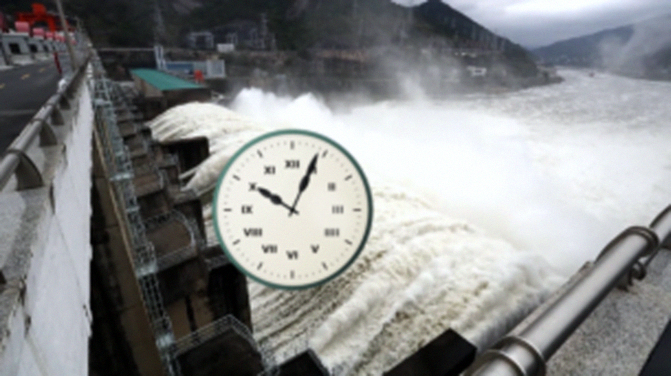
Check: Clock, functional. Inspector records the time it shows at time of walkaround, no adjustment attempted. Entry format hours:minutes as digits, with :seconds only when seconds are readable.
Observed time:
10:04
